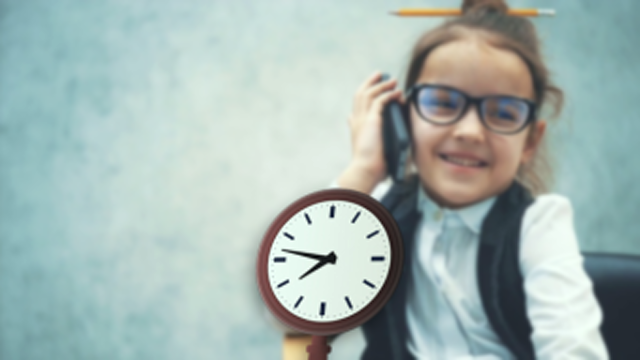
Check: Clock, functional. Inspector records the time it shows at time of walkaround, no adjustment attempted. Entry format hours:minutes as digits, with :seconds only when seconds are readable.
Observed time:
7:47
